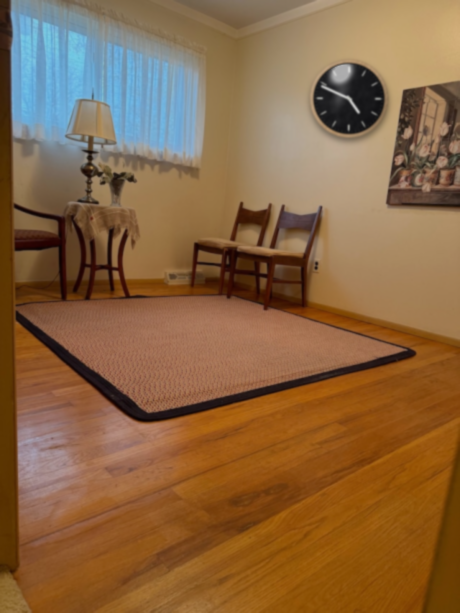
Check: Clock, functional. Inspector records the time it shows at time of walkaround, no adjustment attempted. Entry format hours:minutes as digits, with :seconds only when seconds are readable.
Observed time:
4:49
